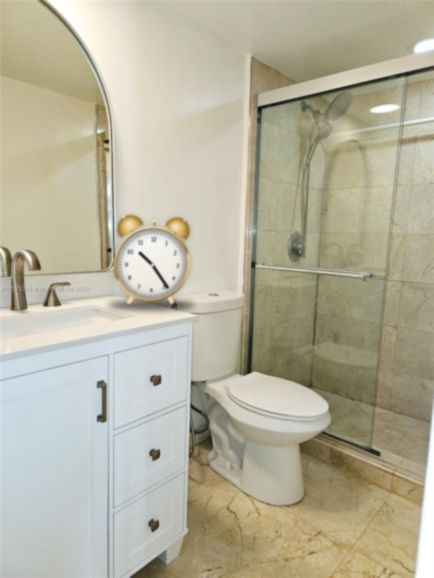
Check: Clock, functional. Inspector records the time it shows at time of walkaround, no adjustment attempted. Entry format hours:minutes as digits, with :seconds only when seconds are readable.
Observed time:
10:24
